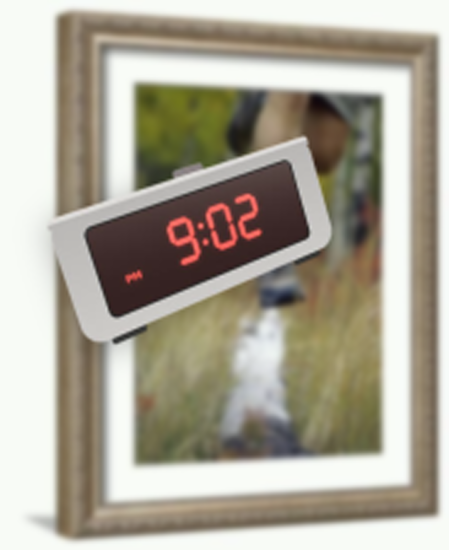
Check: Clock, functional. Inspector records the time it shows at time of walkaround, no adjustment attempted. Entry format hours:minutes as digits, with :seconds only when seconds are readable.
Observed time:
9:02
